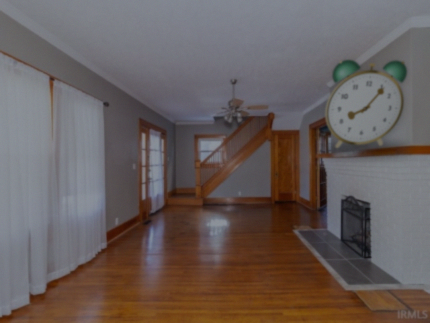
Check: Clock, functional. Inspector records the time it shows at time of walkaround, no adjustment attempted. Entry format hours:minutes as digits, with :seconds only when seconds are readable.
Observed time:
8:06
